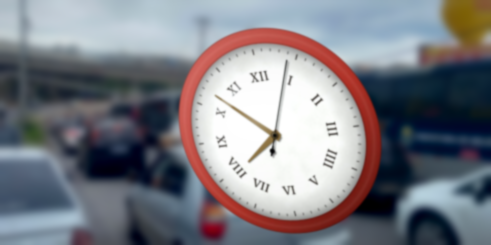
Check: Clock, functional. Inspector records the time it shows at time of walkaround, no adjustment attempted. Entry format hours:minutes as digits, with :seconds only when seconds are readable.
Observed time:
7:52:04
